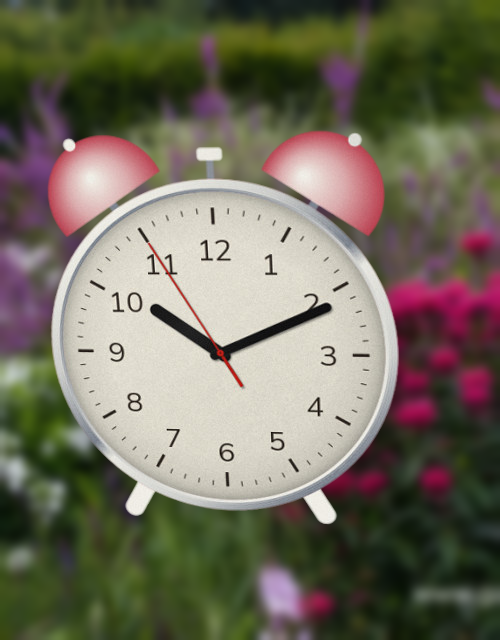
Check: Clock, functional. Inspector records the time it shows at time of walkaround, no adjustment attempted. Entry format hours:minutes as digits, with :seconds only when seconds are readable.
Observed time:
10:10:55
